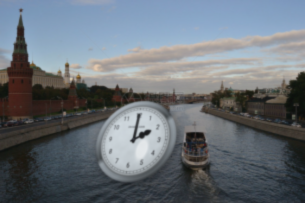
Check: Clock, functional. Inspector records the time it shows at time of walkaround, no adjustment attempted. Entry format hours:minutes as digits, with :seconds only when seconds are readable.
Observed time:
2:00
